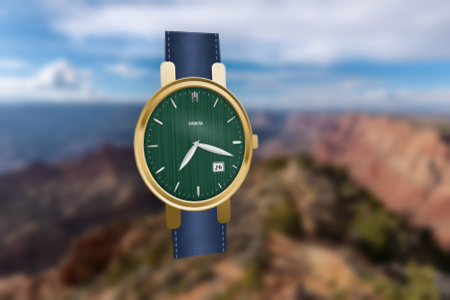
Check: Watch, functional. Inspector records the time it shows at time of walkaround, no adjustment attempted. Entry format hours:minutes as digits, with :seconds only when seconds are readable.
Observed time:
7:18
